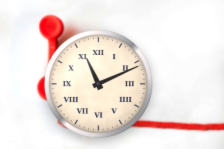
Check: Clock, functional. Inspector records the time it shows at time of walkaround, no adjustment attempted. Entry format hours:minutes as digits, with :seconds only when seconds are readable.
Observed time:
11:11
